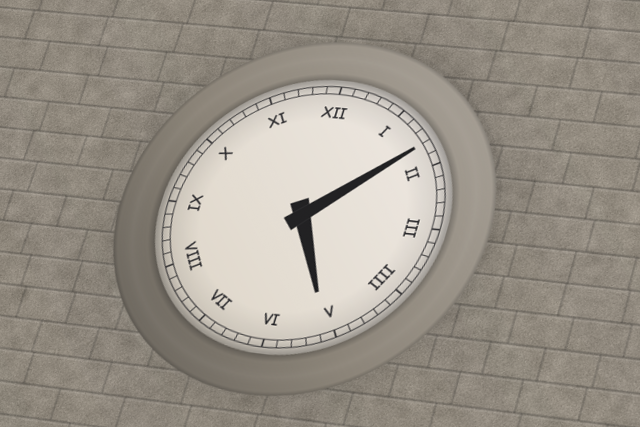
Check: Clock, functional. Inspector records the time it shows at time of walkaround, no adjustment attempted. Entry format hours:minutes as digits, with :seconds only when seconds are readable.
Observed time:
5:08
